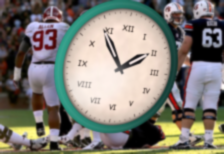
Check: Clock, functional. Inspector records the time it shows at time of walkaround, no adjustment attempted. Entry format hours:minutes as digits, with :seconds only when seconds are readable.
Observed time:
1:54
